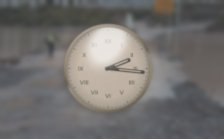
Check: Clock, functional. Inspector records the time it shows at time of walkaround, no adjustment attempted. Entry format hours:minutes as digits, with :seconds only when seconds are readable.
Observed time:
2:16
